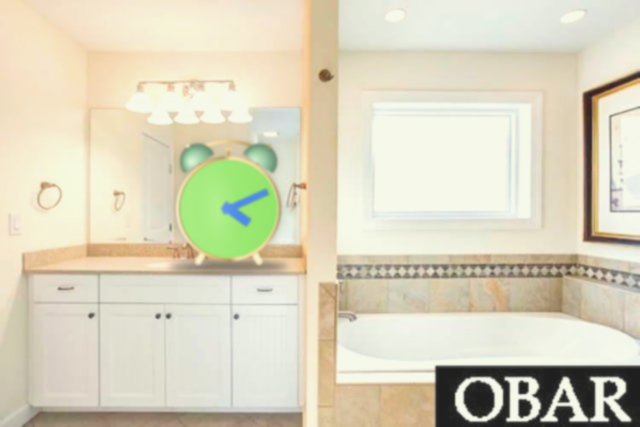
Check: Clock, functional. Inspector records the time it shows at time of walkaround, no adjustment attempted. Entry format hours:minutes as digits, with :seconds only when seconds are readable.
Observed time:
4:11
